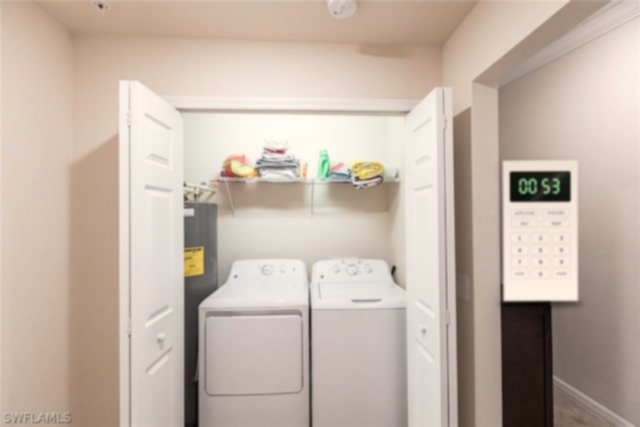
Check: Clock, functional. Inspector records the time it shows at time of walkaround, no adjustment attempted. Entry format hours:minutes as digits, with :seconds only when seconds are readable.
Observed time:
0:53
